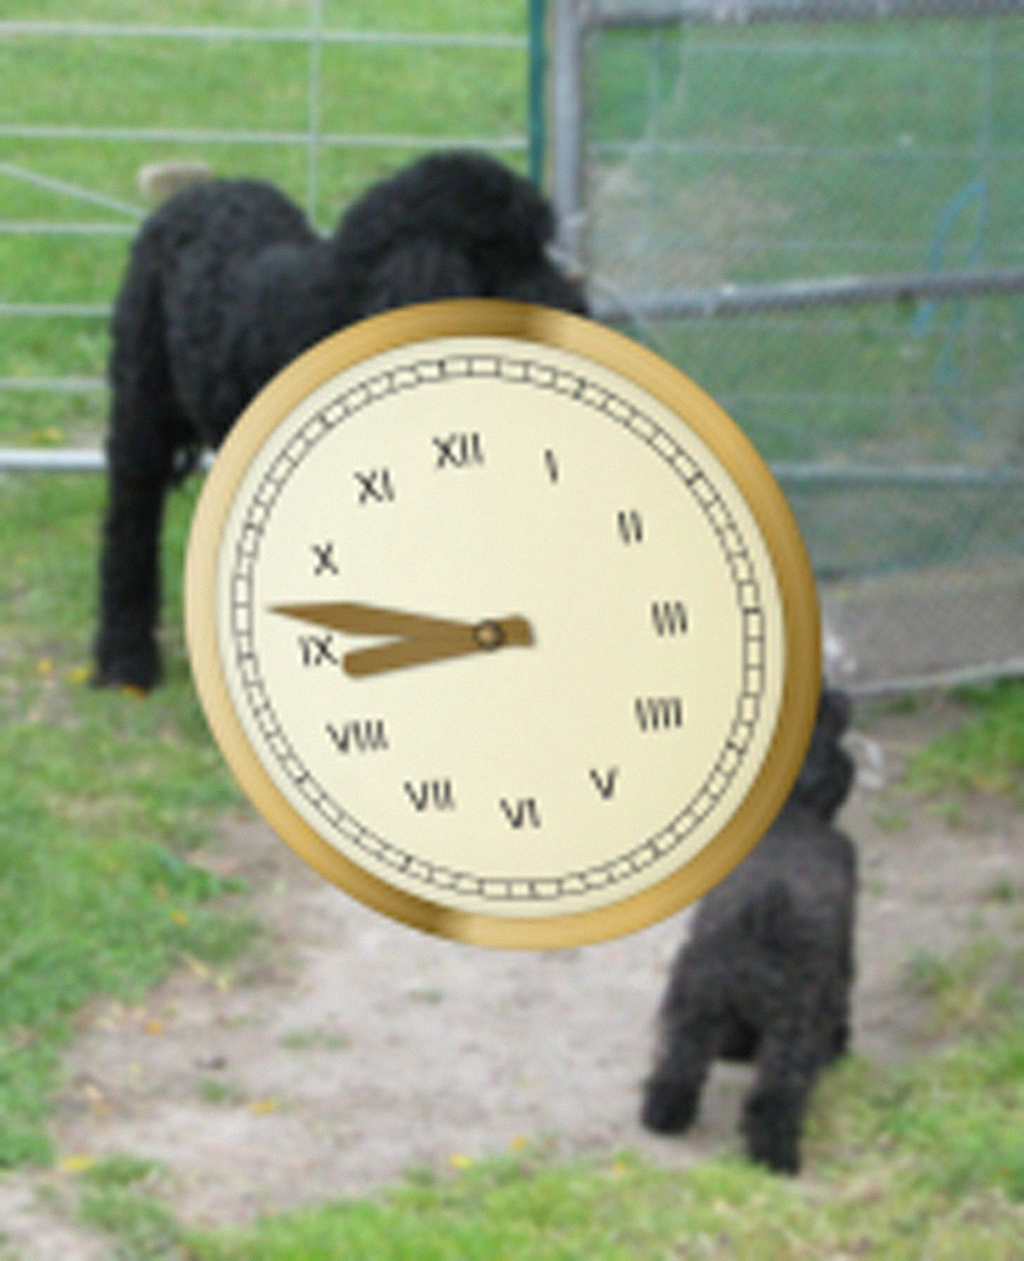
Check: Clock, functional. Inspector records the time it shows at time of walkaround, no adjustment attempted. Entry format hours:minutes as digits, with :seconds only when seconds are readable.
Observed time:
8:47
